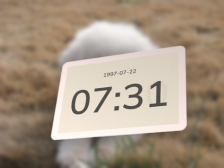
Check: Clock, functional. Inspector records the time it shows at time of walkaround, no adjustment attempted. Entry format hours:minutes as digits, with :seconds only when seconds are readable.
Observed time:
7:31
